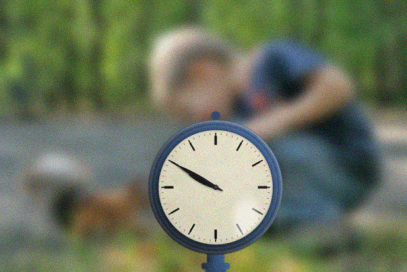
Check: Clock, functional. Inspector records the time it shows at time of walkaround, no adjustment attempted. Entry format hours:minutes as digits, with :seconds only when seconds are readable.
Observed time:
9:50
